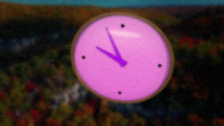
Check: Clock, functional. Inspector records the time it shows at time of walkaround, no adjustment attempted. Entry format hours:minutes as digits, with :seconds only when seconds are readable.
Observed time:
9:56
